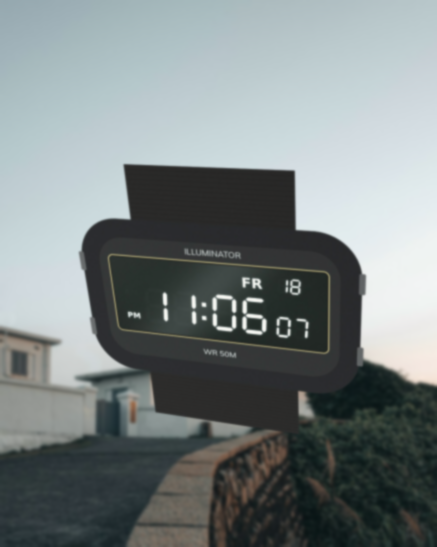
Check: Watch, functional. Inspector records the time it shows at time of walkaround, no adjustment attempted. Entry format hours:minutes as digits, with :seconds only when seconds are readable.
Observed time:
11:06:07
